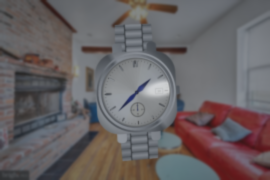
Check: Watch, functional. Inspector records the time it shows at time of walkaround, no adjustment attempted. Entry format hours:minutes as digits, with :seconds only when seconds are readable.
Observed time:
1:38
